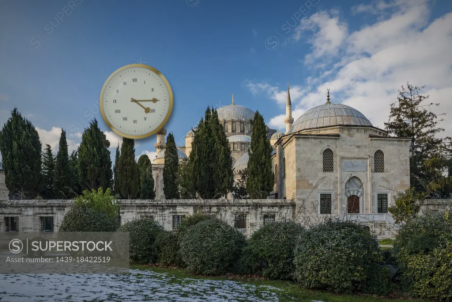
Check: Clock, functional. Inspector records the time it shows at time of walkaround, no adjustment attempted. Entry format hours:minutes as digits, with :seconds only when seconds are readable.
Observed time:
4:15
